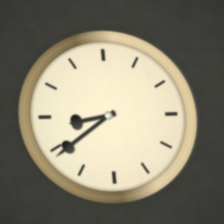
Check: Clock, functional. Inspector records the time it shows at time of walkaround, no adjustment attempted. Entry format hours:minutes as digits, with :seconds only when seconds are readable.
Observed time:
8:39
